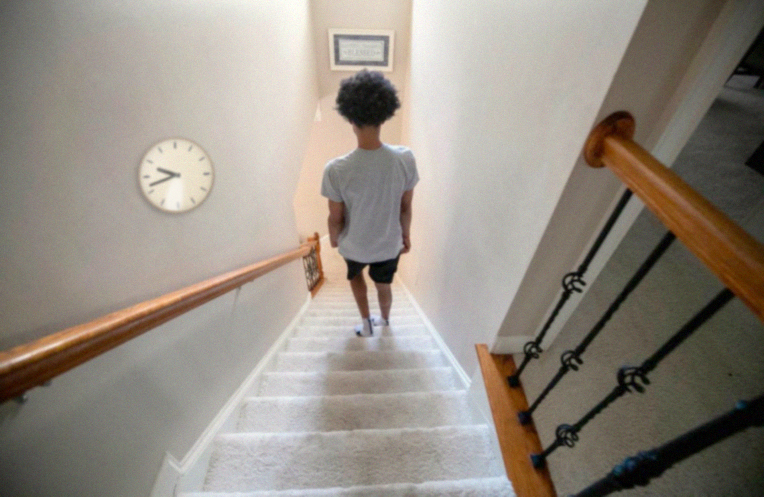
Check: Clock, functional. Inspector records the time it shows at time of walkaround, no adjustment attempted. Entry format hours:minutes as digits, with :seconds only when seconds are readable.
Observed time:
9:42
